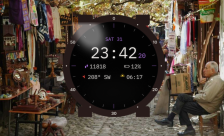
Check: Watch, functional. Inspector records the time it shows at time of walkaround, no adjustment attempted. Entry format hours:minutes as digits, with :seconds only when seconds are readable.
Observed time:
23:42
